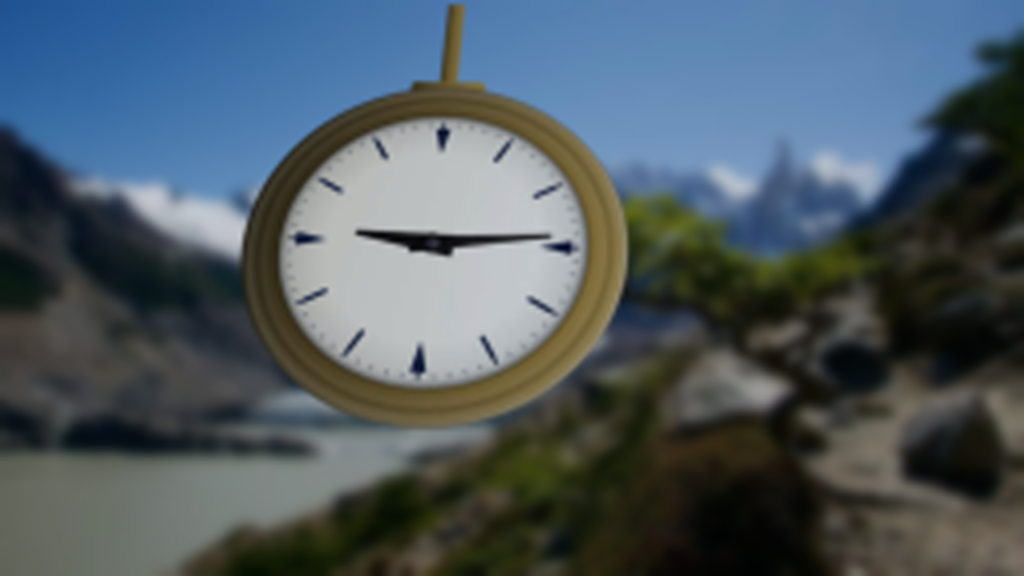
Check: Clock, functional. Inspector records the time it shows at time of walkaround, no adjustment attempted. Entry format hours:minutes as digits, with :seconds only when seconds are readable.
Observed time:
9:14
